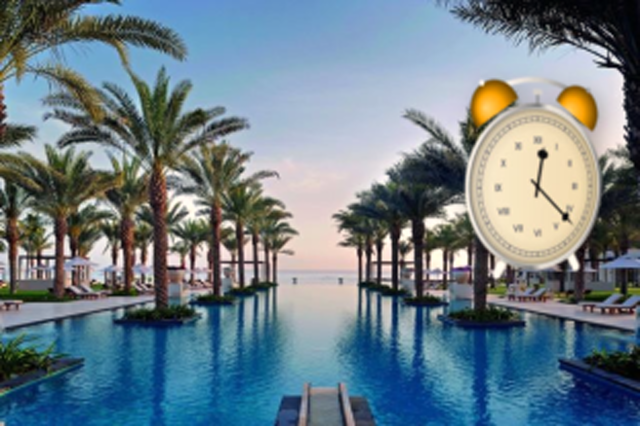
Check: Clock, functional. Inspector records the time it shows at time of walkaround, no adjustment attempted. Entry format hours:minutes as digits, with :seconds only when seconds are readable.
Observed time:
12:22
